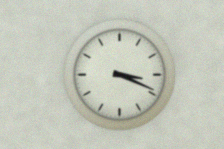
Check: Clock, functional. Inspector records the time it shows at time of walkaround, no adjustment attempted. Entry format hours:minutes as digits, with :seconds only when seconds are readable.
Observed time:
3:19
